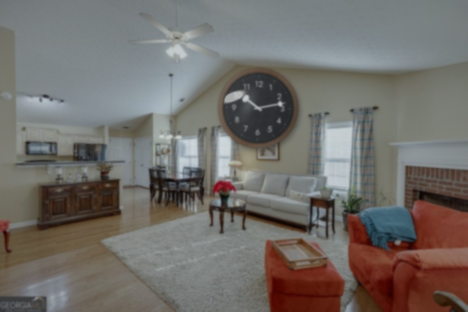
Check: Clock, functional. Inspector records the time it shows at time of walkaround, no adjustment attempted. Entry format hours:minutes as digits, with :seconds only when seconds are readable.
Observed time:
10:13
